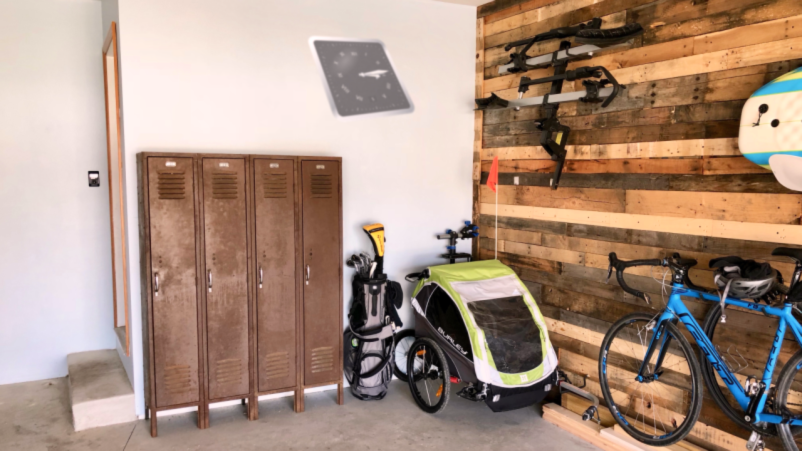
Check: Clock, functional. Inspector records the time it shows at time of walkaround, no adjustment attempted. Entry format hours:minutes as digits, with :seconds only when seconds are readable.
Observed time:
3:14
